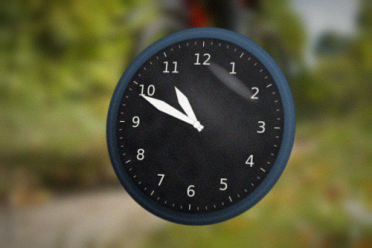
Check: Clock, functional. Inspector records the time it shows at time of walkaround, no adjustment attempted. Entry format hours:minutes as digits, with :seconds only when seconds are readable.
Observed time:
10:49
